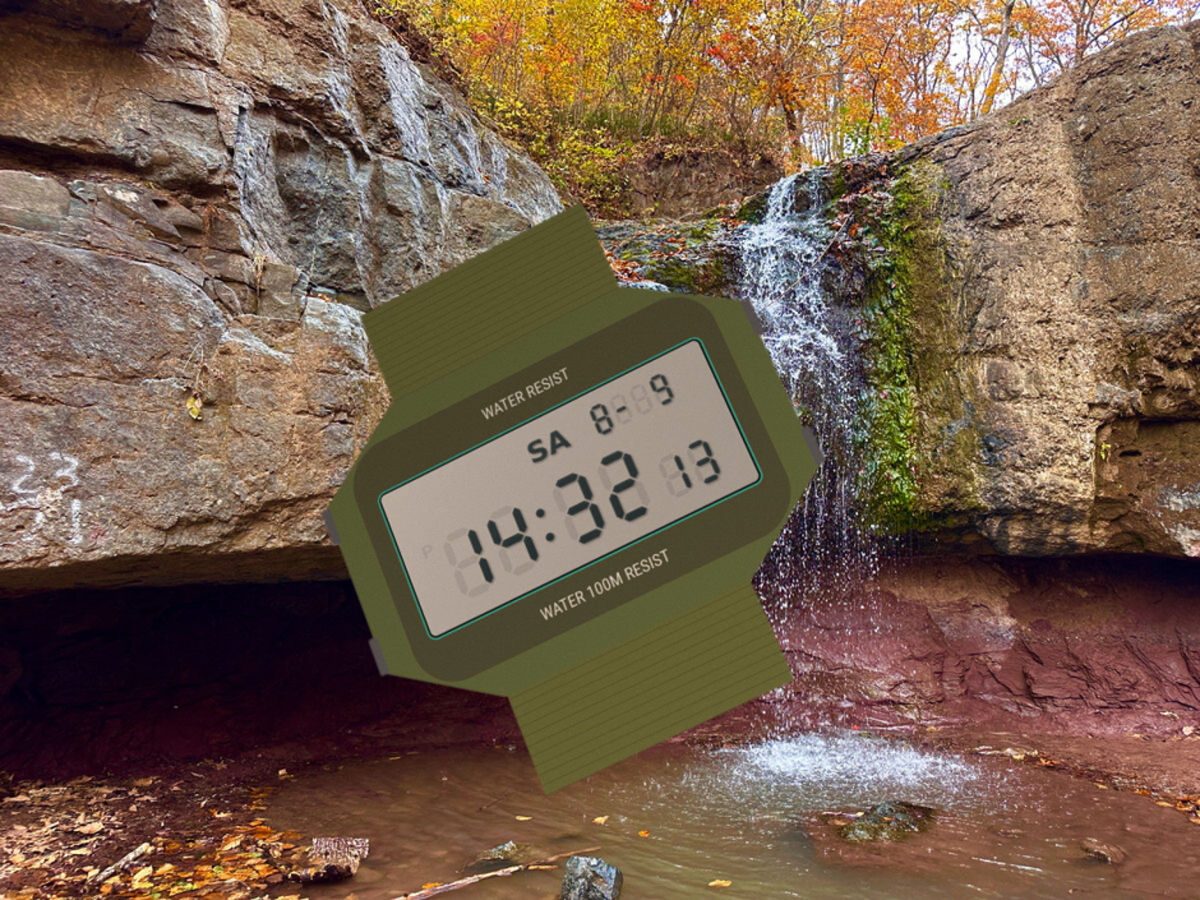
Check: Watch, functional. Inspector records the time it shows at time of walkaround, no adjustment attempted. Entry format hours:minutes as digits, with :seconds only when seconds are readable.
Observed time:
14:32:13
